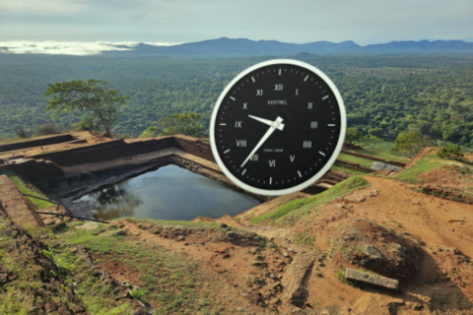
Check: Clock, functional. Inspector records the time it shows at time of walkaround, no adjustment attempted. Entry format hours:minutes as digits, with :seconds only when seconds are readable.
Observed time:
9:36
